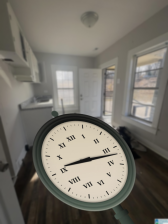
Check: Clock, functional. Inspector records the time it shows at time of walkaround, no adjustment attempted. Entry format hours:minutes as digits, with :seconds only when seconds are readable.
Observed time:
9:17
